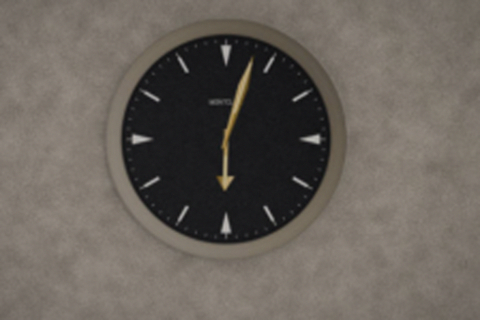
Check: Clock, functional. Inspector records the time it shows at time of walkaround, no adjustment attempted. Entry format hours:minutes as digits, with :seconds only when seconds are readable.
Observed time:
6:03
